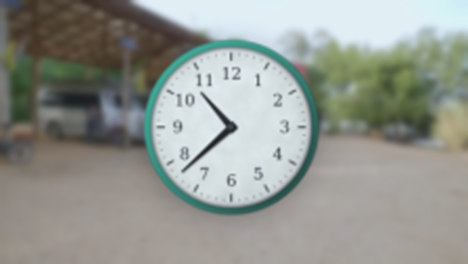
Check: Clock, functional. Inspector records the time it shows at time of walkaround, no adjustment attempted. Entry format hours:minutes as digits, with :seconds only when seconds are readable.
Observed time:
10:38
